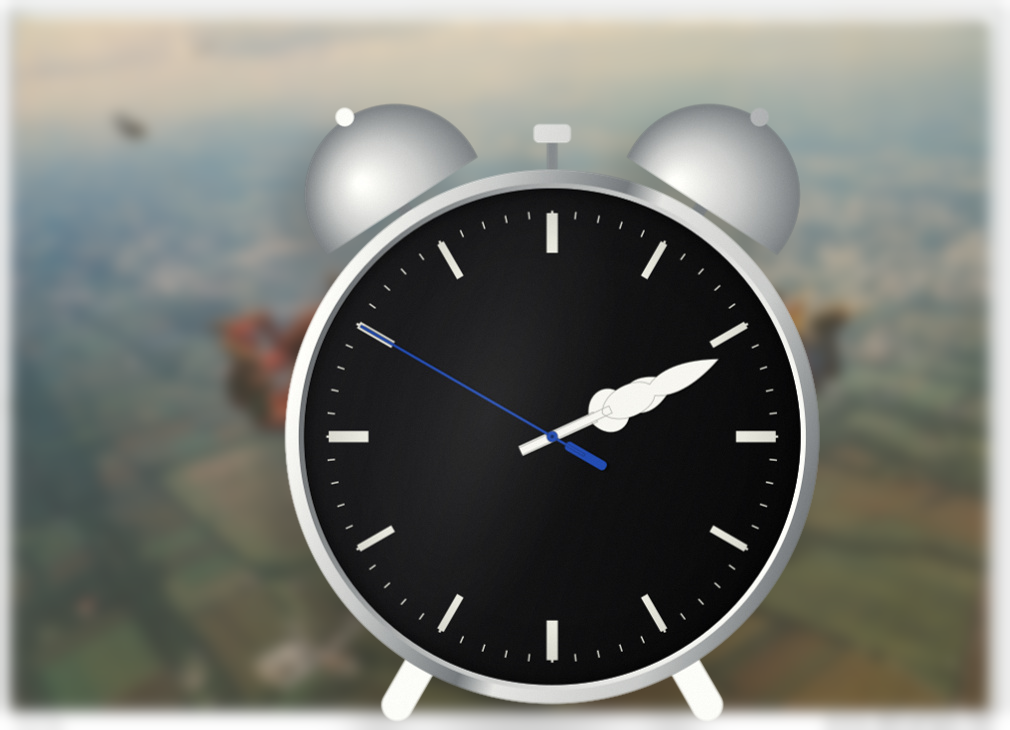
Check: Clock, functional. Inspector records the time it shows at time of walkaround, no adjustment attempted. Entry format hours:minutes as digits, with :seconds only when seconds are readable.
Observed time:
2:10:50
